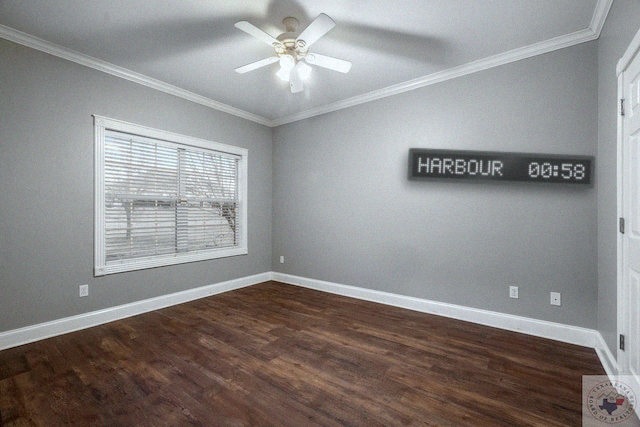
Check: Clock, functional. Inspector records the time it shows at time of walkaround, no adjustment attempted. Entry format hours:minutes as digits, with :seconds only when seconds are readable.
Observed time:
0:58
